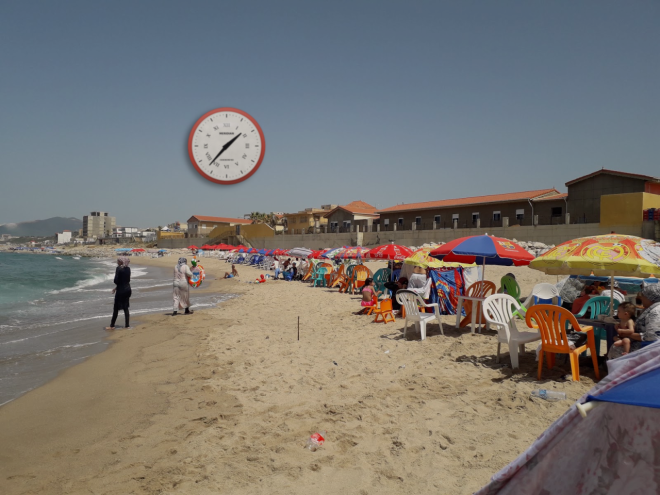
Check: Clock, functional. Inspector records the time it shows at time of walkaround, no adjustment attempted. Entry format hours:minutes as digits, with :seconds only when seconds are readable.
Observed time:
1:37
